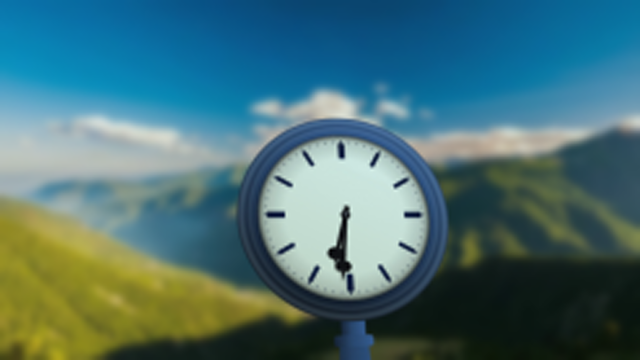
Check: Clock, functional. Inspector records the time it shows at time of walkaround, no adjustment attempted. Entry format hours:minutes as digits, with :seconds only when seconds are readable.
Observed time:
6:31
